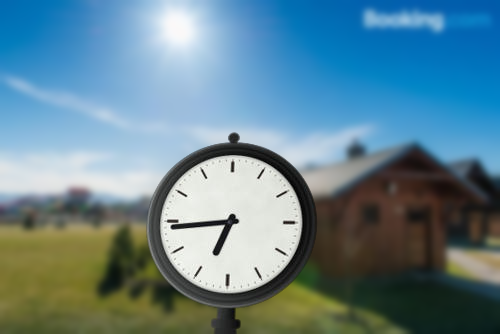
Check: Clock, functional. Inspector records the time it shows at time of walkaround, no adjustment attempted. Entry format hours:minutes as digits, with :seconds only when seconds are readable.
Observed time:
6:44
